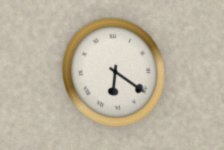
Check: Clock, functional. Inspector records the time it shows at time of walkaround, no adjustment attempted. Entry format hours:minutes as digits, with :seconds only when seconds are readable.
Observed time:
6:21
